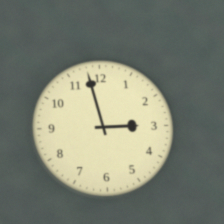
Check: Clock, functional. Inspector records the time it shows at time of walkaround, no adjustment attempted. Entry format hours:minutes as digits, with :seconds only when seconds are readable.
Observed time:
2:58
